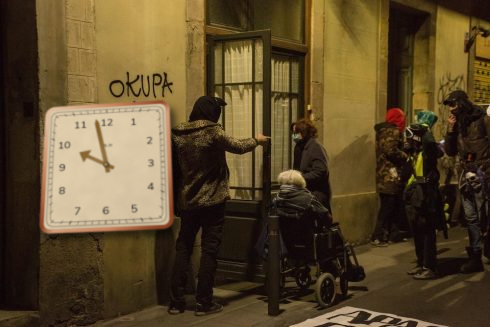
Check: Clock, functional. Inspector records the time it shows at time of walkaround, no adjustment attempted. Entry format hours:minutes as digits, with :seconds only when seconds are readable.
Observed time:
9:58
